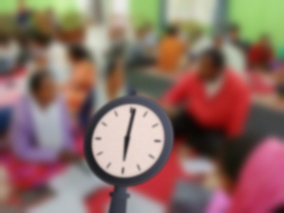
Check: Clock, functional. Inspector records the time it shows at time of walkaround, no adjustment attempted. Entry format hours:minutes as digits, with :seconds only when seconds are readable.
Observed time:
6:01
